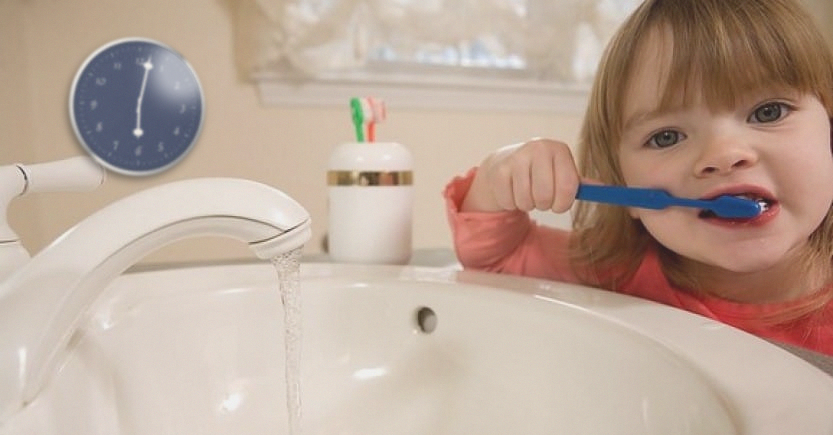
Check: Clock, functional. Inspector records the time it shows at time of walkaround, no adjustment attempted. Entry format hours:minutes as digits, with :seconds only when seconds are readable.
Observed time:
6:02
